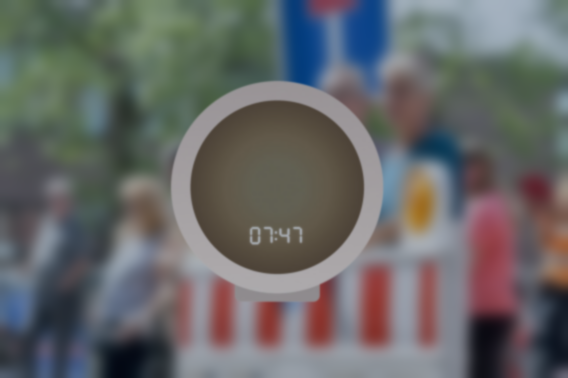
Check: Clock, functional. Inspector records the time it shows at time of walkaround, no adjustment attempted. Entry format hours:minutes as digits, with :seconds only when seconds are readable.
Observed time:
7:47
